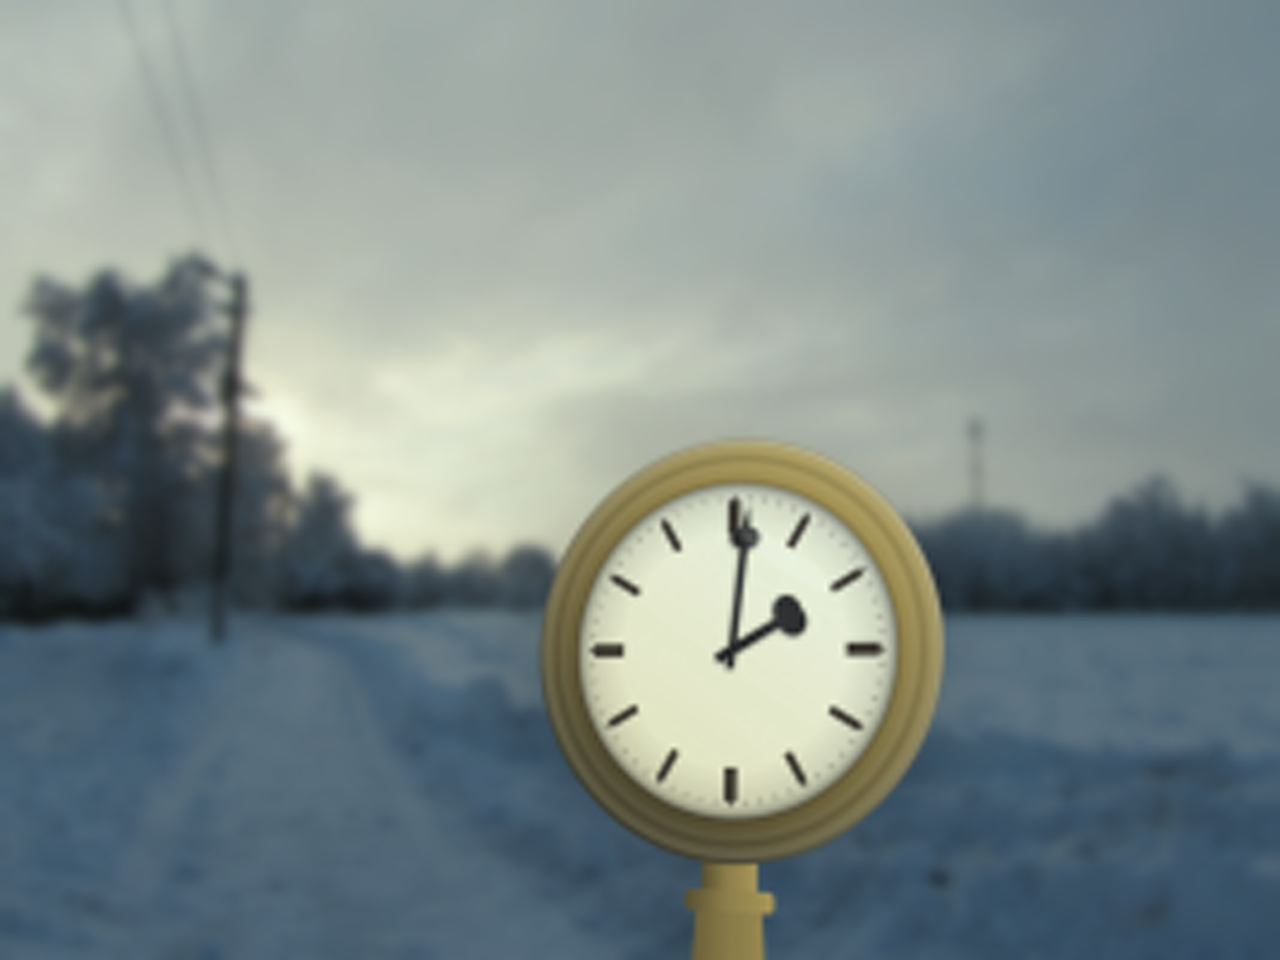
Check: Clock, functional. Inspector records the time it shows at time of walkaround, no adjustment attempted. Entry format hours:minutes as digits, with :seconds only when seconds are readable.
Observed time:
2:01
